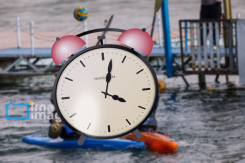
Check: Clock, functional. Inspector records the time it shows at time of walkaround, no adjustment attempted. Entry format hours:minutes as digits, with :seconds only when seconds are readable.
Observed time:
4:02
